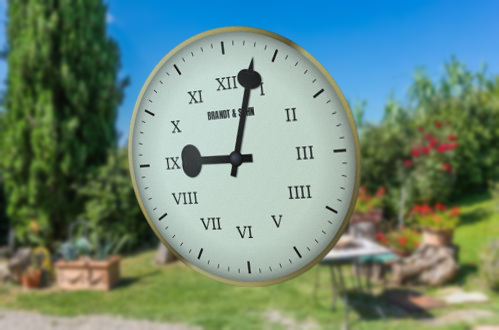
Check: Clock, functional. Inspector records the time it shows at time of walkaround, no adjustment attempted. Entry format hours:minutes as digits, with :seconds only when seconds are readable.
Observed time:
9:03
